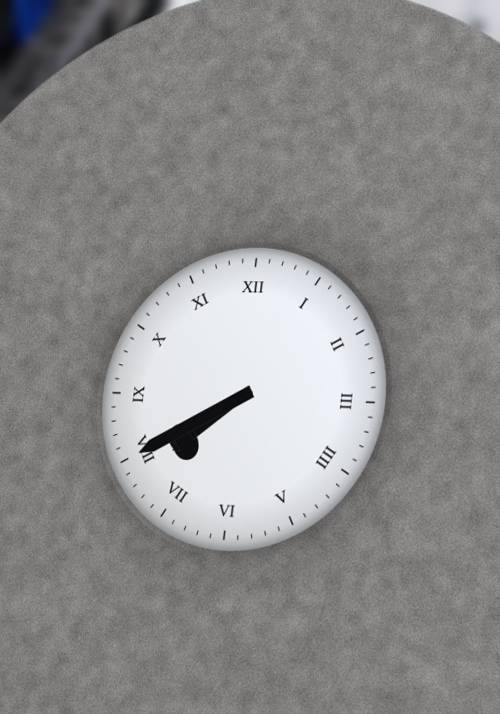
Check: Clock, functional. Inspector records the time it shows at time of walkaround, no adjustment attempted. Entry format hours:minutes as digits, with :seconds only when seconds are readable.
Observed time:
7:40
